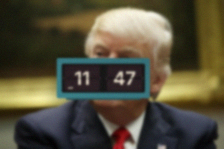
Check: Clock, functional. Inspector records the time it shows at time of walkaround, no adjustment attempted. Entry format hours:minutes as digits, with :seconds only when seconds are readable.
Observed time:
11:47
